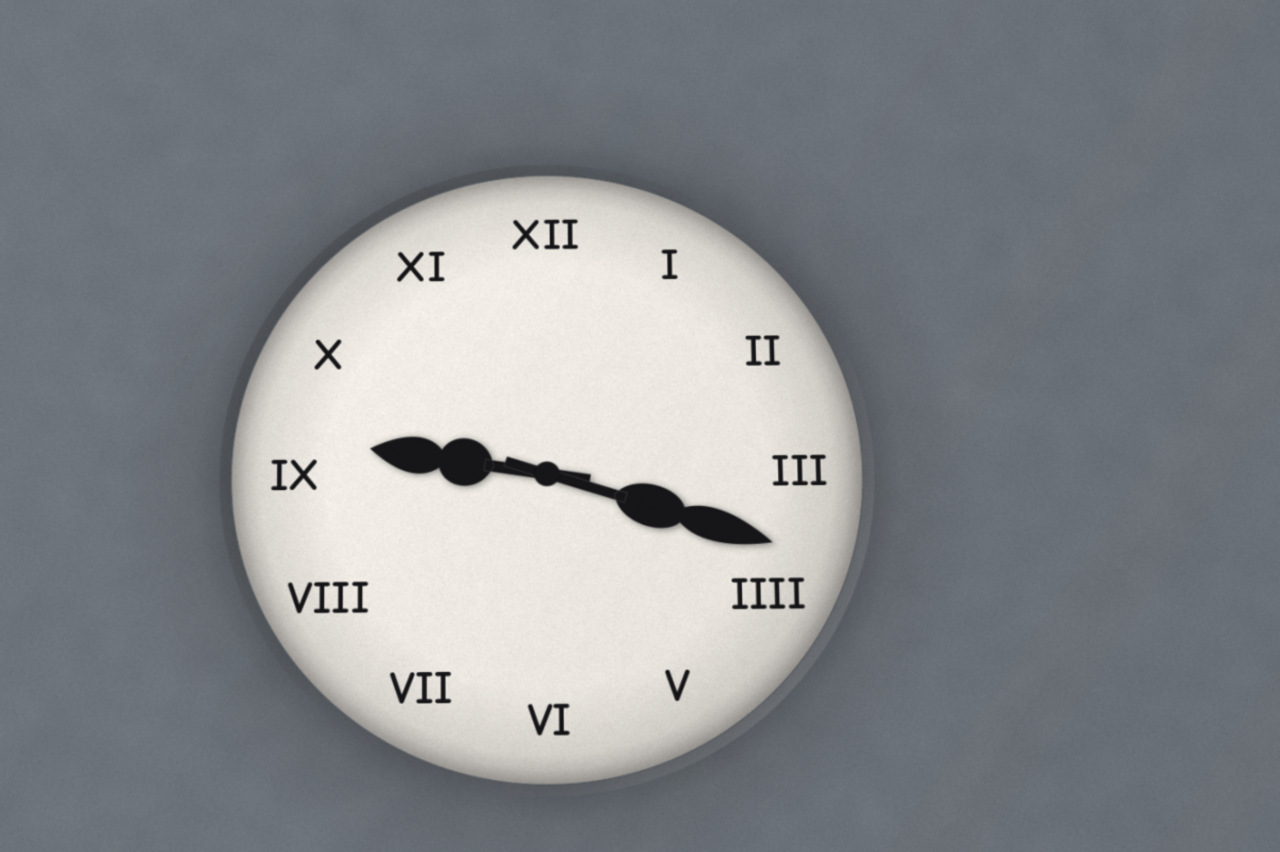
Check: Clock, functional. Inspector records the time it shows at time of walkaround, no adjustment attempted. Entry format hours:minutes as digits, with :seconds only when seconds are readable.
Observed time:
9:18
